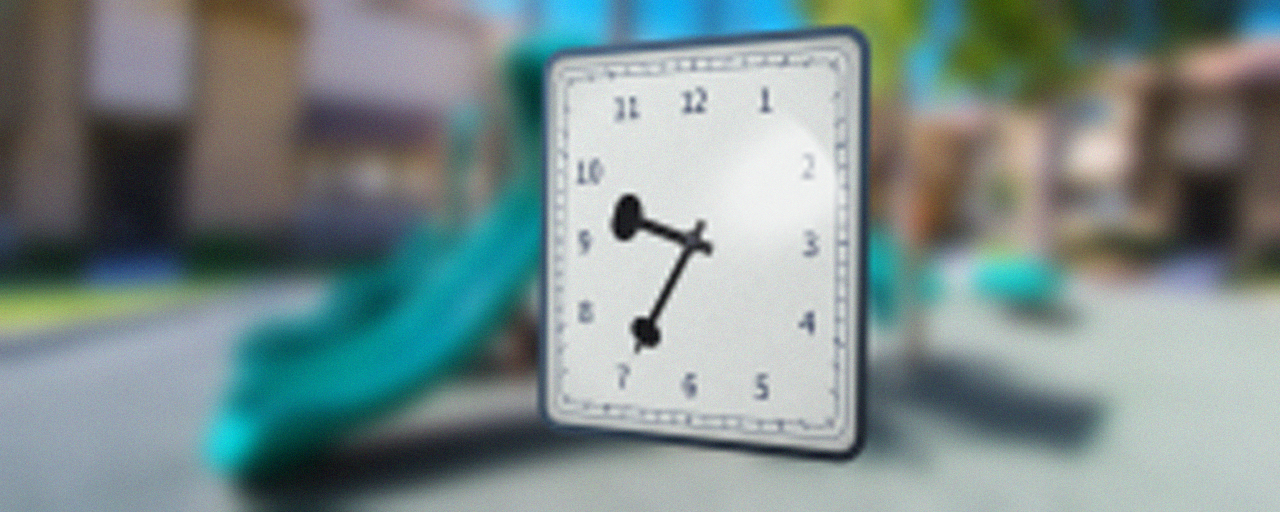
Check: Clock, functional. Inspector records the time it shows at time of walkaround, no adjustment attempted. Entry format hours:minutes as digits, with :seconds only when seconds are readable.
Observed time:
9:35
